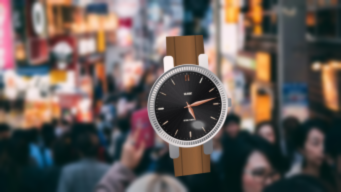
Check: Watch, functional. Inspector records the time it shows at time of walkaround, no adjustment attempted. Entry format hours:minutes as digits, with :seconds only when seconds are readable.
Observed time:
5:13
